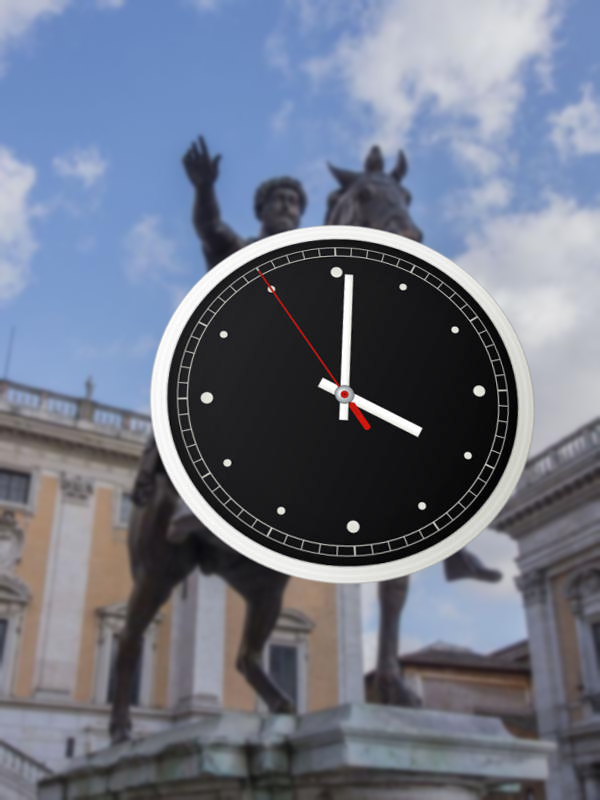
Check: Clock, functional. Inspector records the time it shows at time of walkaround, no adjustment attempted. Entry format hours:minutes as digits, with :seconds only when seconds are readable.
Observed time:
4:00:55
